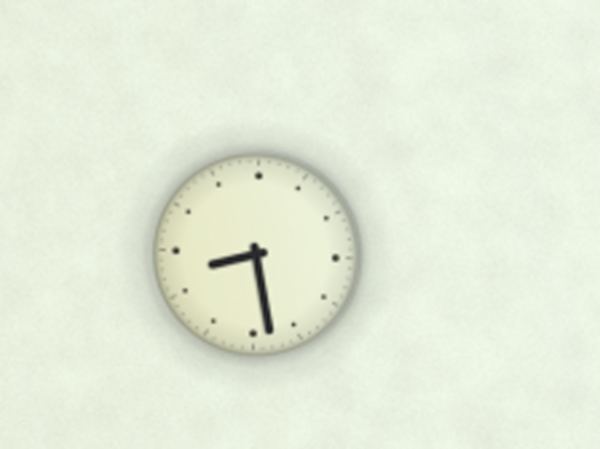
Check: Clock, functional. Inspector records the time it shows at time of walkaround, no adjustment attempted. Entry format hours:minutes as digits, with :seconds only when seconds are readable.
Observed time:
8:28
